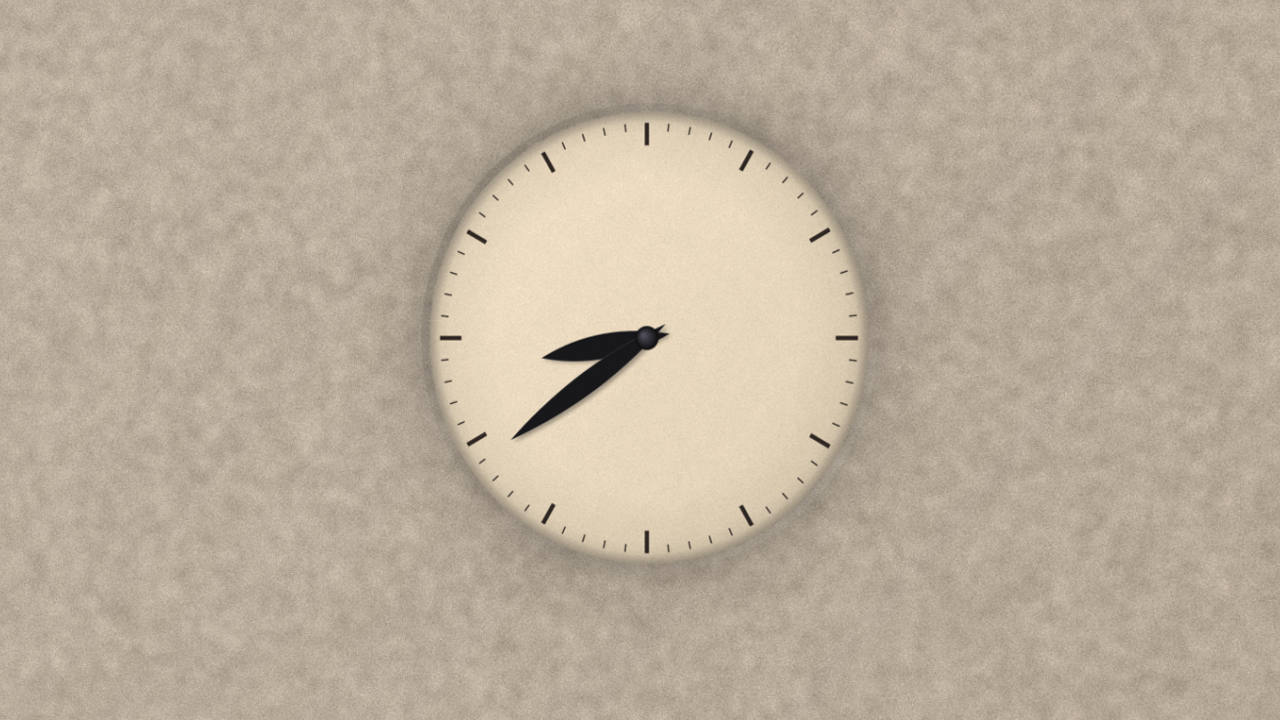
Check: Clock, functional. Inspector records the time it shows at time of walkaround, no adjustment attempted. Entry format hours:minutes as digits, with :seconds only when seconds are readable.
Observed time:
8:39
